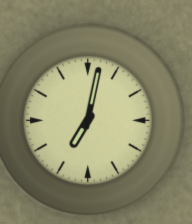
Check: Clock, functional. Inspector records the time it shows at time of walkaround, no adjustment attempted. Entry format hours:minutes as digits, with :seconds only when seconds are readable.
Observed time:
7:02
